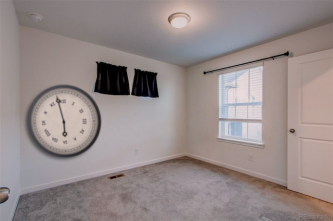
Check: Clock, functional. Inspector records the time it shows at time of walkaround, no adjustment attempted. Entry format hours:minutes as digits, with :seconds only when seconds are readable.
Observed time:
5:58
